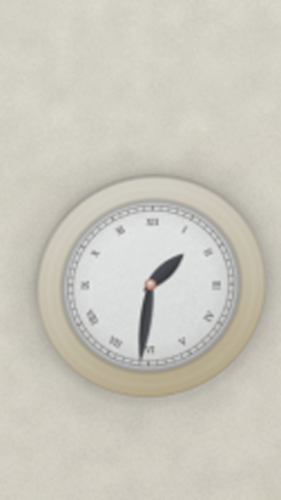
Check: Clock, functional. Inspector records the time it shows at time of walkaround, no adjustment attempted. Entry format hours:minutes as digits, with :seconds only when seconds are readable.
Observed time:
1:31
